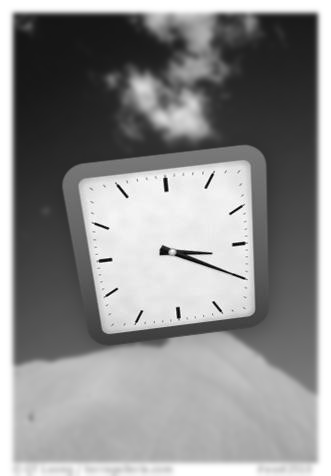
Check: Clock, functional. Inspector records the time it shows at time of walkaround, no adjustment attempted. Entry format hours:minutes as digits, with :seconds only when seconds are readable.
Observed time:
3:20
